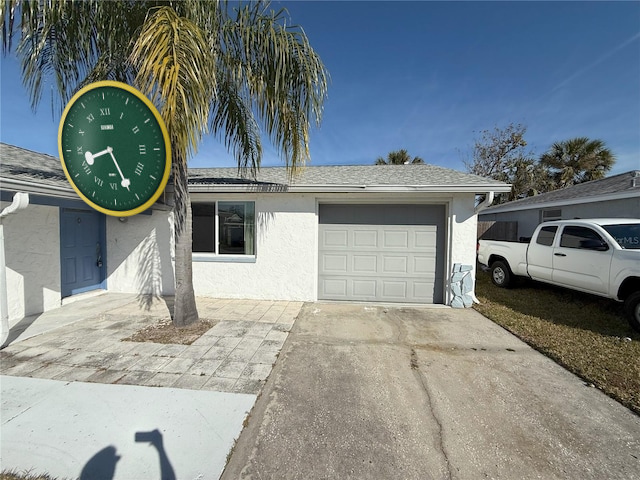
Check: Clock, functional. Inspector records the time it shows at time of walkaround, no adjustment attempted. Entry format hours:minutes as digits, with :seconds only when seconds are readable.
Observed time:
8:26
